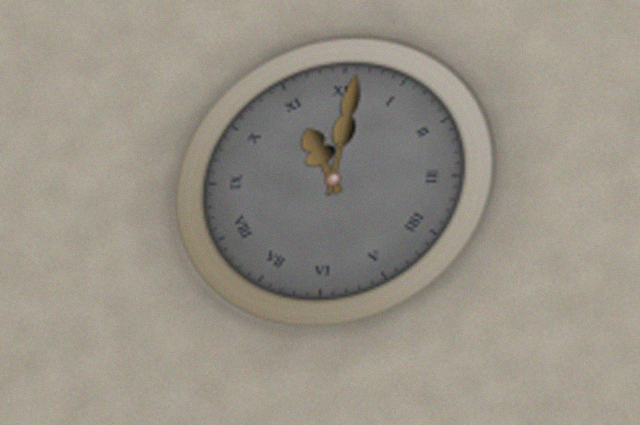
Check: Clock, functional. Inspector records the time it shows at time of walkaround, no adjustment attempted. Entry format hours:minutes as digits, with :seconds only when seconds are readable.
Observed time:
11:01
